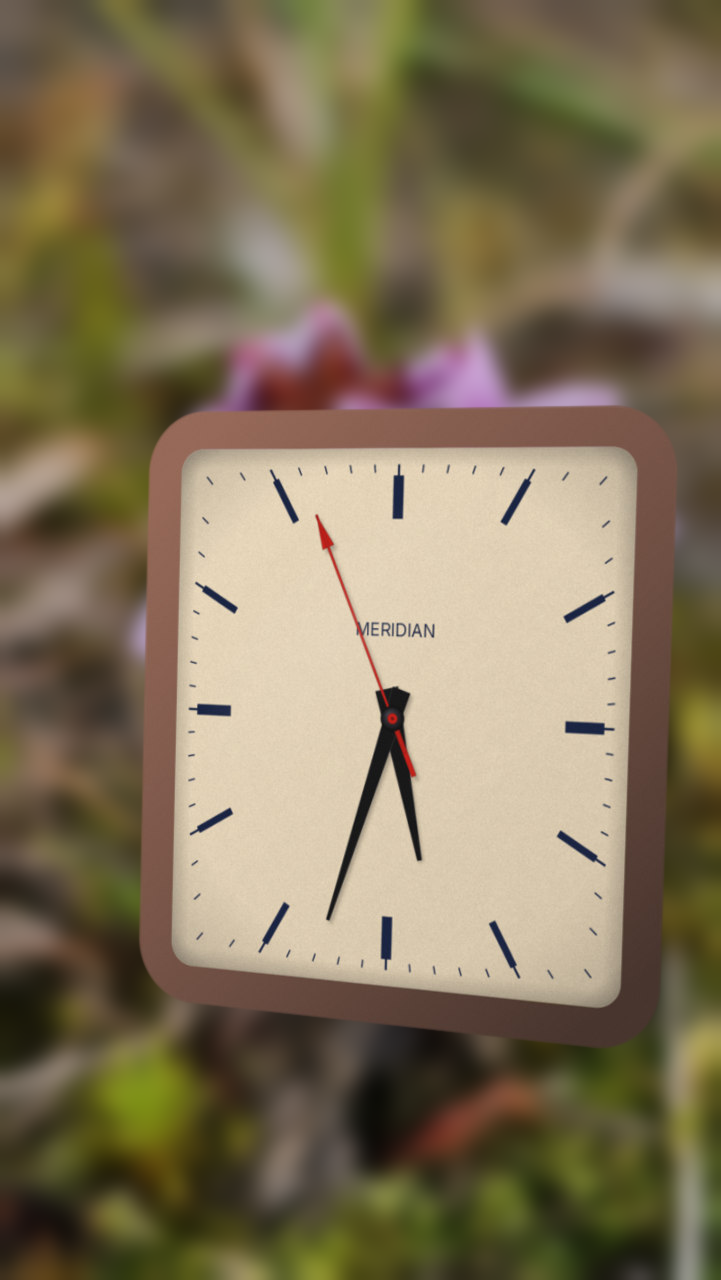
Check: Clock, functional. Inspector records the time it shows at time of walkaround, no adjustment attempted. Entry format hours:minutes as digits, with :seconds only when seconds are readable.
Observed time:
5:32:56
